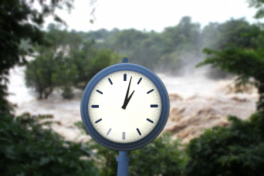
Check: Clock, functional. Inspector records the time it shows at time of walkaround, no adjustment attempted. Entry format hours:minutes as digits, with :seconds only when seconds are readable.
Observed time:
1:02
